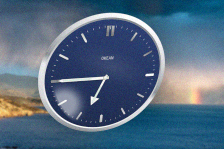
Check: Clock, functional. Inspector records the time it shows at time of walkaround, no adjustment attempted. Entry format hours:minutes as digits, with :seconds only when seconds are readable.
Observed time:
6:45
